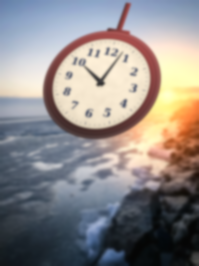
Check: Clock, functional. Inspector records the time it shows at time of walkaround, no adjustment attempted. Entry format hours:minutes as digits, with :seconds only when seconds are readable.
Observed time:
10:03
